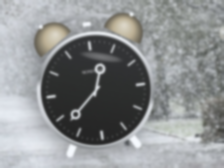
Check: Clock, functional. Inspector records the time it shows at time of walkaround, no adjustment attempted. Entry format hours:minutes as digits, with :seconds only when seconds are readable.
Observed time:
12:38
